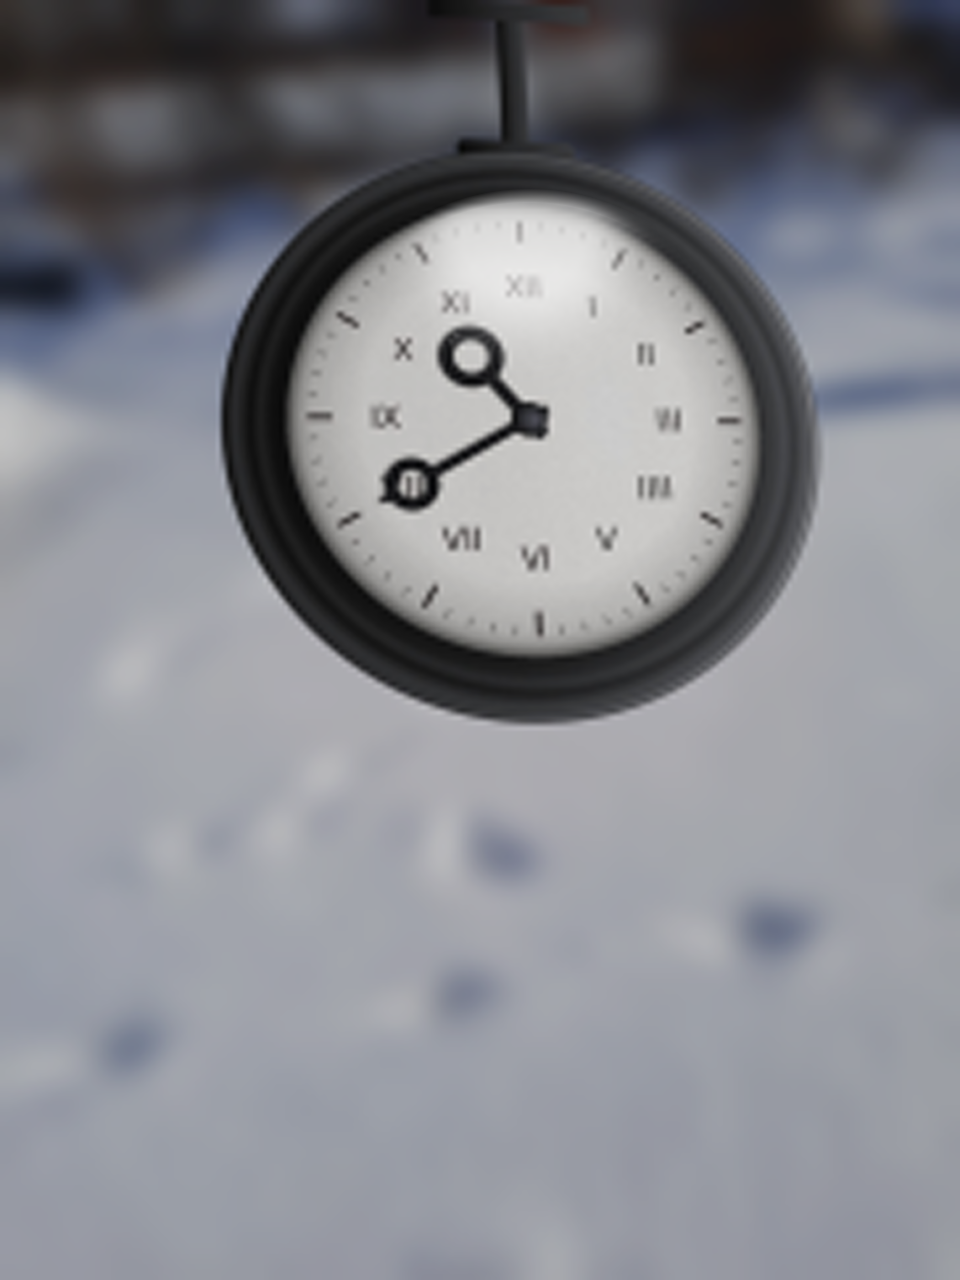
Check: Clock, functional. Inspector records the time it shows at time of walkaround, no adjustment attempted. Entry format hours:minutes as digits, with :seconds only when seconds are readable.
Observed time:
10:40
